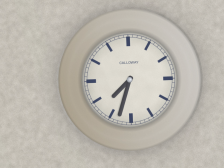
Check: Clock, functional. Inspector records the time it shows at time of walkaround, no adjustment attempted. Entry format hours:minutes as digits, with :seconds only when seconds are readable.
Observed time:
7:33
